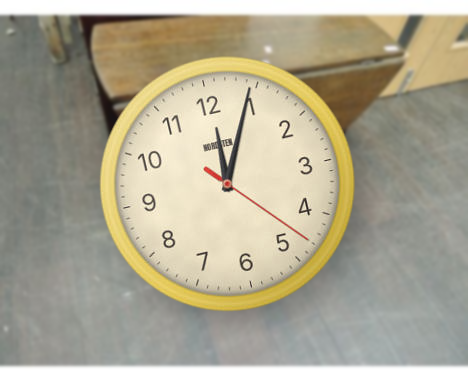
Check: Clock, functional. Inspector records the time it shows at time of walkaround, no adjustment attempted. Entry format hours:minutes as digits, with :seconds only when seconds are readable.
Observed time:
12:04:23
